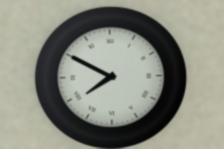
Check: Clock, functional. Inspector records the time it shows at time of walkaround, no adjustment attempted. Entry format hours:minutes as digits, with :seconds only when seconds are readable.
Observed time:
7:50
